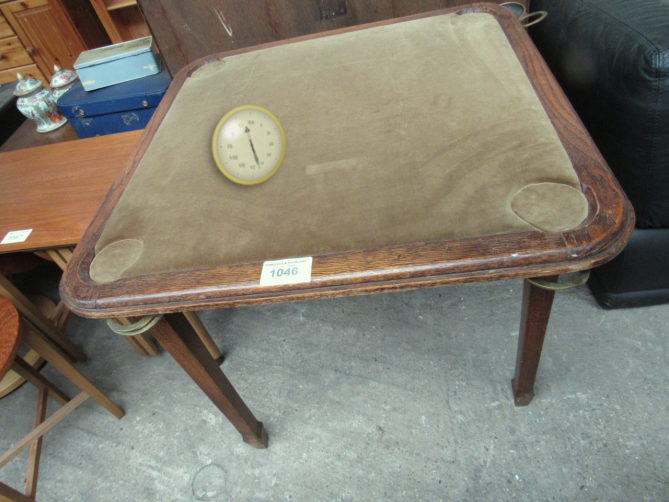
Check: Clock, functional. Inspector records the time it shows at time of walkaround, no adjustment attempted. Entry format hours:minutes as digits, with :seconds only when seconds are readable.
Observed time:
11:27
